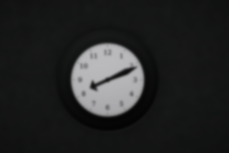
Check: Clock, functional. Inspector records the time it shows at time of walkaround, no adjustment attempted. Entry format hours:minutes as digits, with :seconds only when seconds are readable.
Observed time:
8:11
